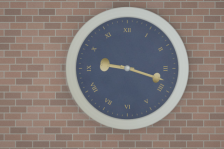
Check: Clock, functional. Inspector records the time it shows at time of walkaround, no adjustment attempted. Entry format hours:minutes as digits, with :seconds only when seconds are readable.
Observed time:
9:18
